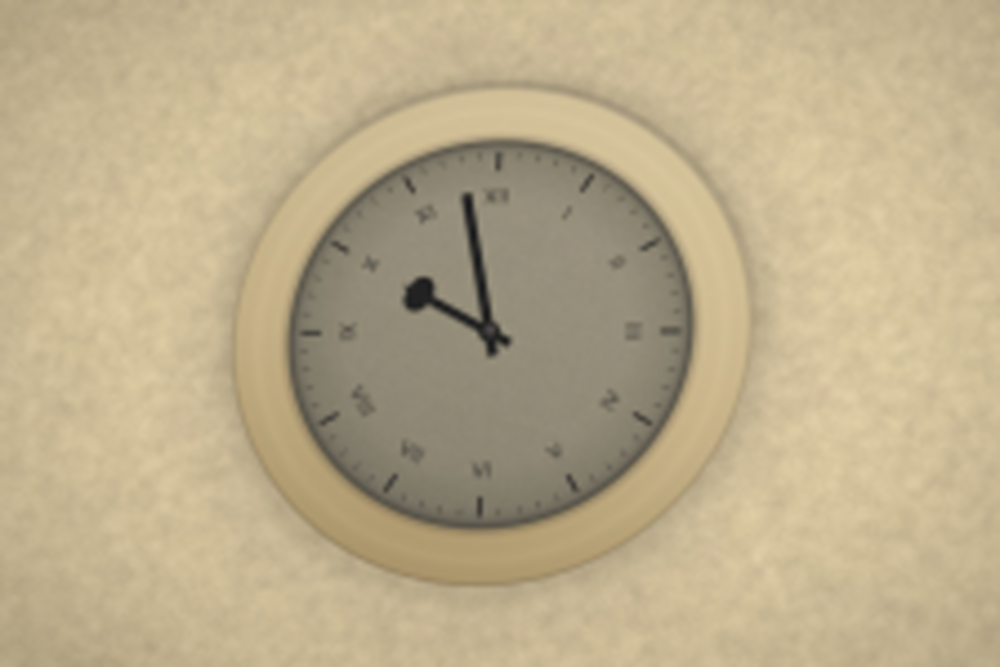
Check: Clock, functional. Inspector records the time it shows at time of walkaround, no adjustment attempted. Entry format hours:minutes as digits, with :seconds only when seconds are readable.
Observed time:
9:58
